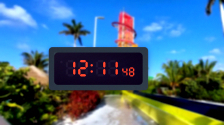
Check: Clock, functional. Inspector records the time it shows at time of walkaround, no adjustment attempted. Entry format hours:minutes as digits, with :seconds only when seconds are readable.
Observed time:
12:11:48
